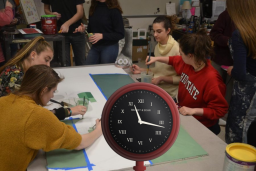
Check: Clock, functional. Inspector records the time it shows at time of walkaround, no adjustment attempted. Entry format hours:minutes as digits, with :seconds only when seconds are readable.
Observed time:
11:17
